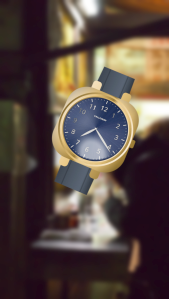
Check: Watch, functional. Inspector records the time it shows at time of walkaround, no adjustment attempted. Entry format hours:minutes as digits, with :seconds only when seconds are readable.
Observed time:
7:21
